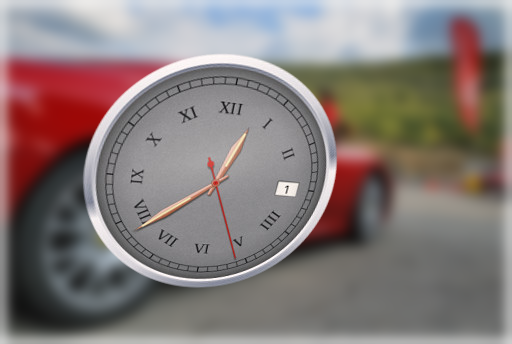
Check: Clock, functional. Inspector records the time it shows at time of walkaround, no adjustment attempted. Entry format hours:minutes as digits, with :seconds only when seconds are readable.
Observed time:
12:38:26
